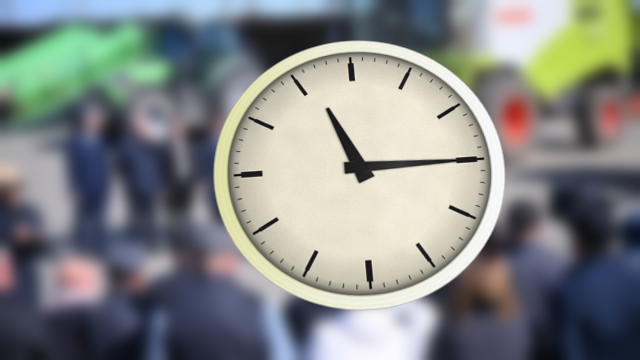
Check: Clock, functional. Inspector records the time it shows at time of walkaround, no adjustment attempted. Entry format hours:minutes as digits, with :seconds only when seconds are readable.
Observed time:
11:15
